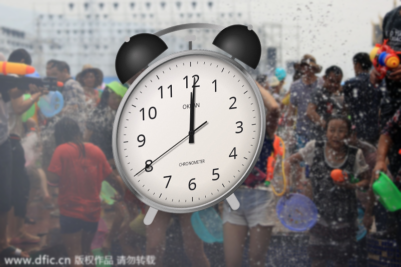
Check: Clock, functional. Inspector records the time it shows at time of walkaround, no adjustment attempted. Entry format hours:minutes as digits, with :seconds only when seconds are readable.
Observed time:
12:00:40
